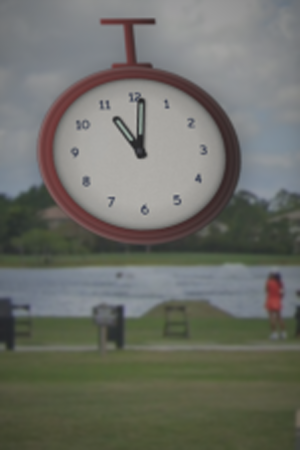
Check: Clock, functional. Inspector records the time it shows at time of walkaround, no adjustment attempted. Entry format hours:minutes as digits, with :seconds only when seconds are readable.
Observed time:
11:01
